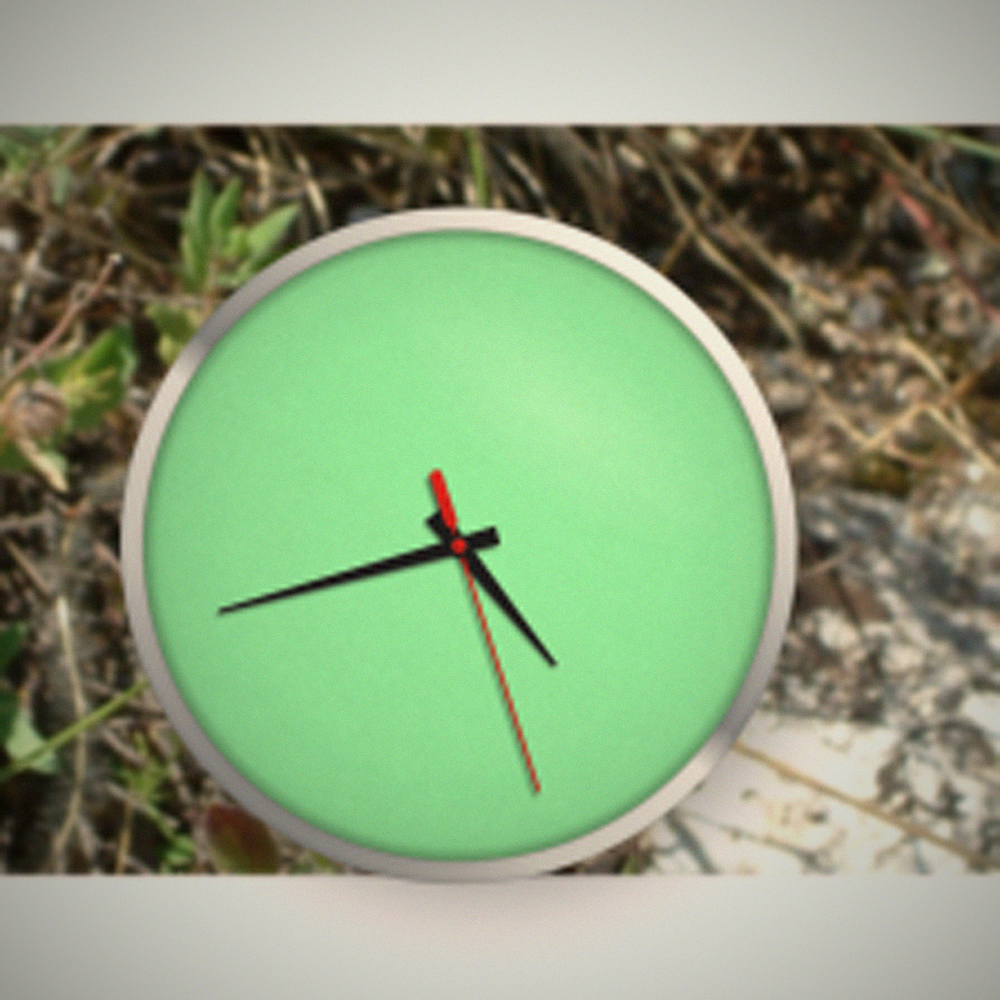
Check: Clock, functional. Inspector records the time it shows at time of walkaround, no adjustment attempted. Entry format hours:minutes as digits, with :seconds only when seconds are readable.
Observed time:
4:42:27
